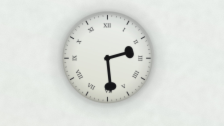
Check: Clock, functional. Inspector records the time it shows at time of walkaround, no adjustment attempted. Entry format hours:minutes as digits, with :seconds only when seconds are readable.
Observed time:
2:29
